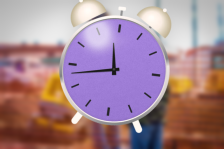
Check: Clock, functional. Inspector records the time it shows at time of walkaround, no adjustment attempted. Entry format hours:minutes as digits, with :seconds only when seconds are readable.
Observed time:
11:43
